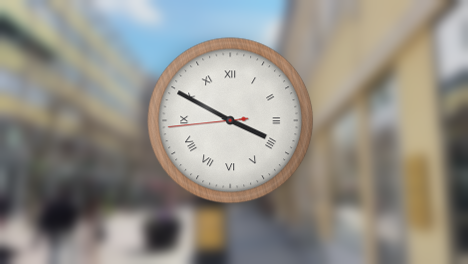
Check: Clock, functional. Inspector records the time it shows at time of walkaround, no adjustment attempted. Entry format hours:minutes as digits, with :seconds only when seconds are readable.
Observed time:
3:49:44
